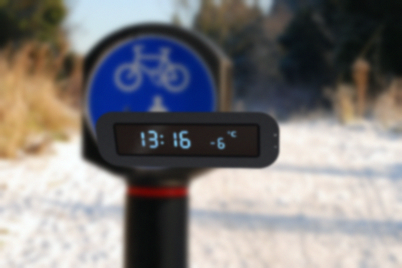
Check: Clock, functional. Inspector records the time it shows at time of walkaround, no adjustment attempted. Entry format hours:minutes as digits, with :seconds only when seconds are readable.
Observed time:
13:16
